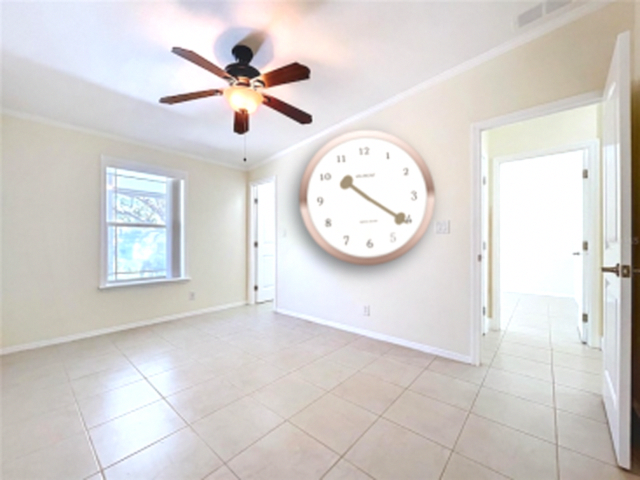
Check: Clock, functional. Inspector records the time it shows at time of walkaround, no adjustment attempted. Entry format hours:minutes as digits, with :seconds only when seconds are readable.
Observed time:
10:21
